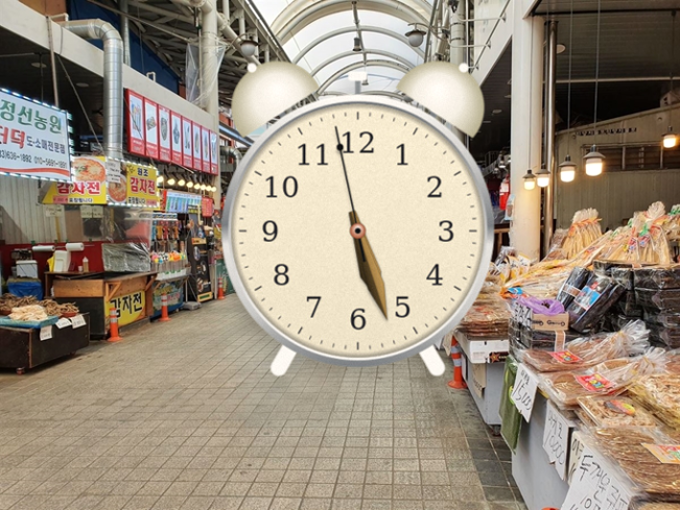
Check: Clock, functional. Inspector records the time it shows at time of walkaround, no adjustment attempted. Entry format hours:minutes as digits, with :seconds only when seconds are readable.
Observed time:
5:26:58
